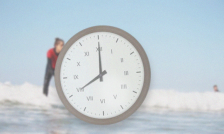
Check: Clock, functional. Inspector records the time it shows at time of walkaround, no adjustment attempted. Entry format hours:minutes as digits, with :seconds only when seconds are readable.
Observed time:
8:00
